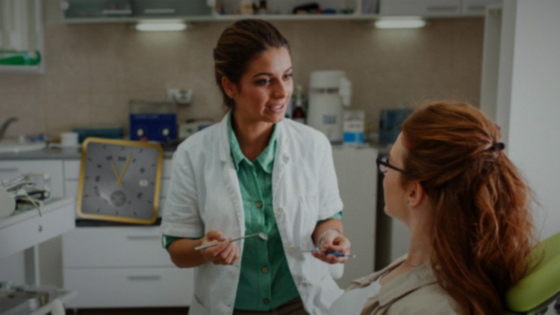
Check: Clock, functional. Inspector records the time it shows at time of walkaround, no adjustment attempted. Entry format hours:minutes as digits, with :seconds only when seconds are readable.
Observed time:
11:03
